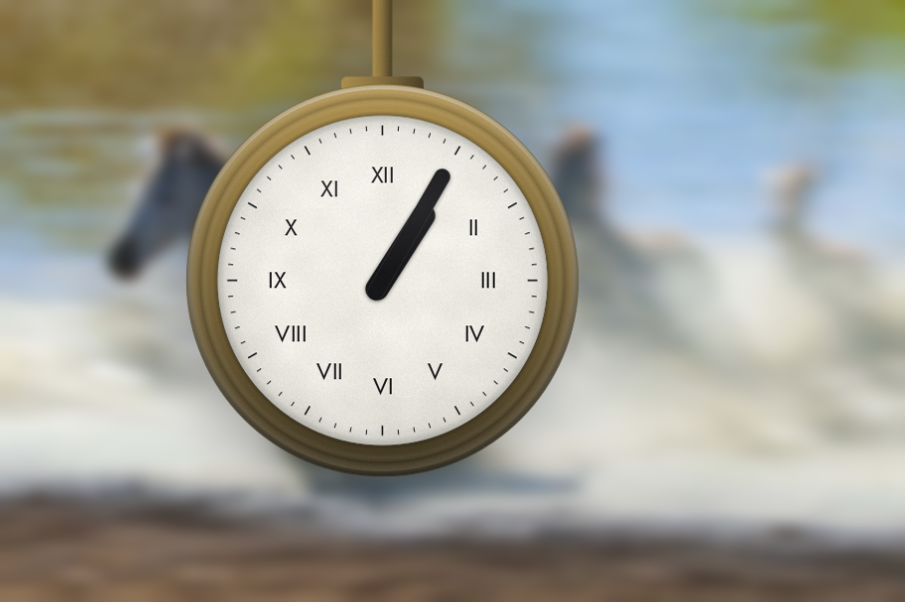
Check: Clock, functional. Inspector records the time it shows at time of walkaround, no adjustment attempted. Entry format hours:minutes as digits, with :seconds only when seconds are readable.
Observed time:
1:05
